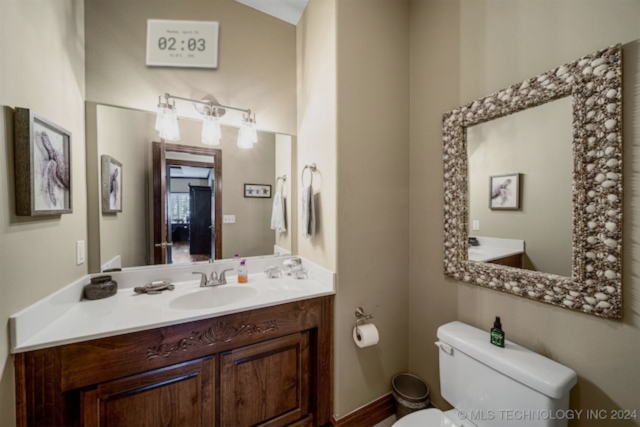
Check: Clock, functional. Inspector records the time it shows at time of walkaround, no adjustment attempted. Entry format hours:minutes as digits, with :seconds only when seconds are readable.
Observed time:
2:03
